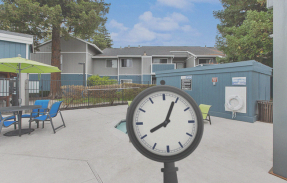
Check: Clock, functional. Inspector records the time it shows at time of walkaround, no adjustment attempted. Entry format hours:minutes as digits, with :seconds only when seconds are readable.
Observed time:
8:04
